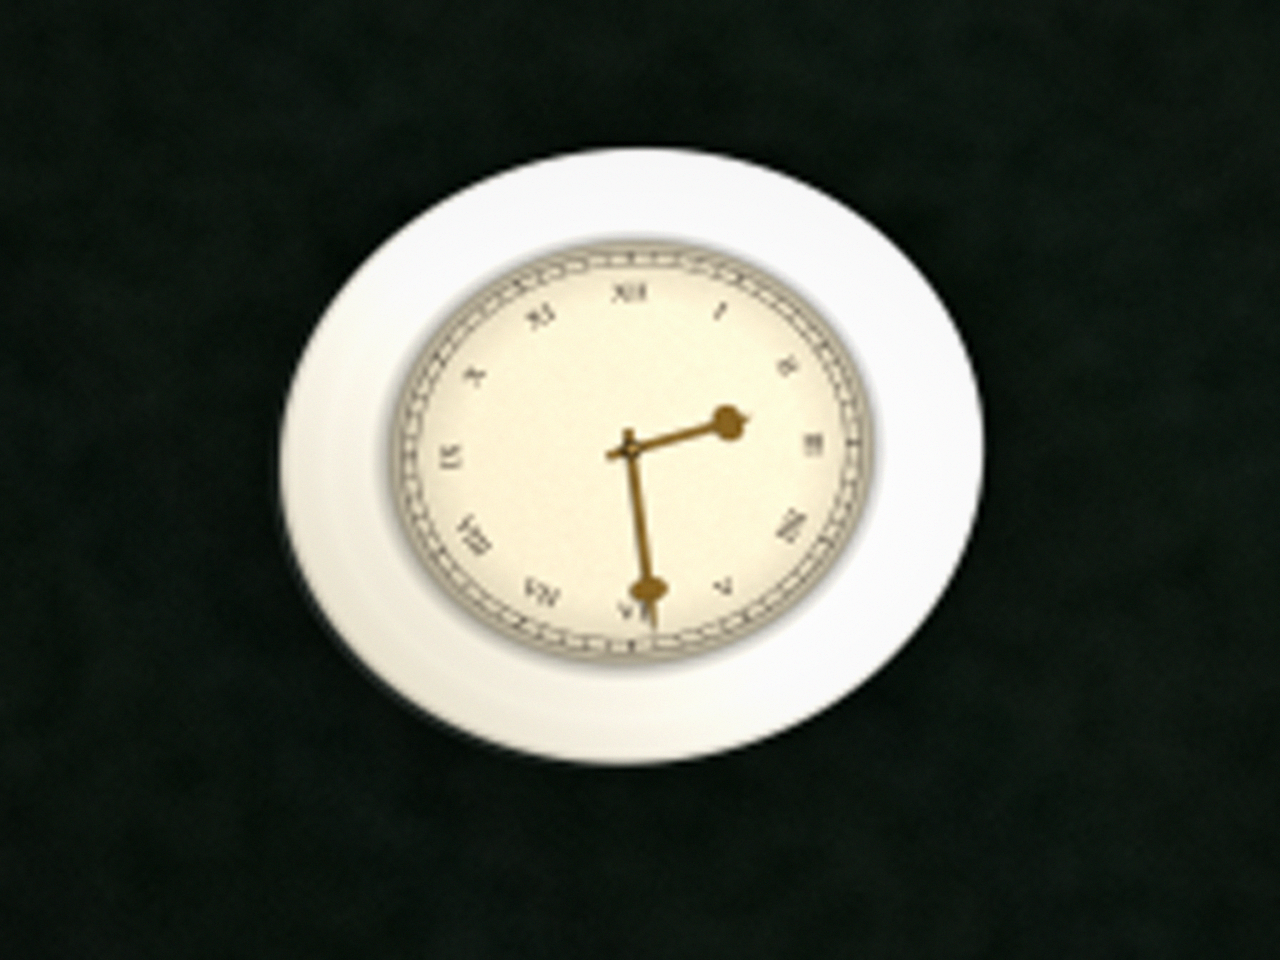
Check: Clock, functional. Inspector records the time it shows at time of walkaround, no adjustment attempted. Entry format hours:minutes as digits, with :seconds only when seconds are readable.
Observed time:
2:29
